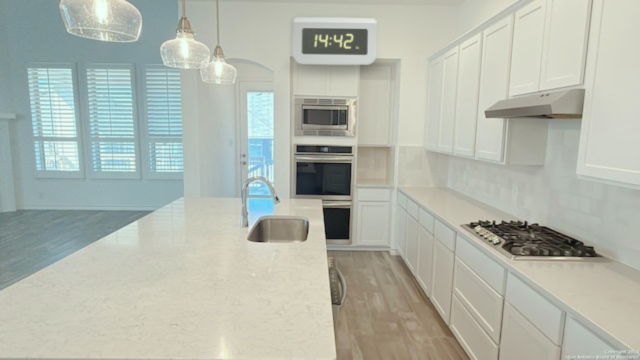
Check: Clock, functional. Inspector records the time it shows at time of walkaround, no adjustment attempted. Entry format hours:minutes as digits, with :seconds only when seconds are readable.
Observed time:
14:42
